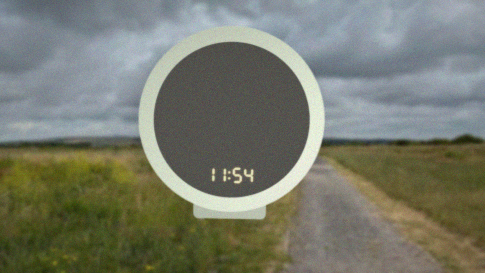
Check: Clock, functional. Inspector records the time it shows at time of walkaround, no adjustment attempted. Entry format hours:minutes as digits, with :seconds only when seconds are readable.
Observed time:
11:54
